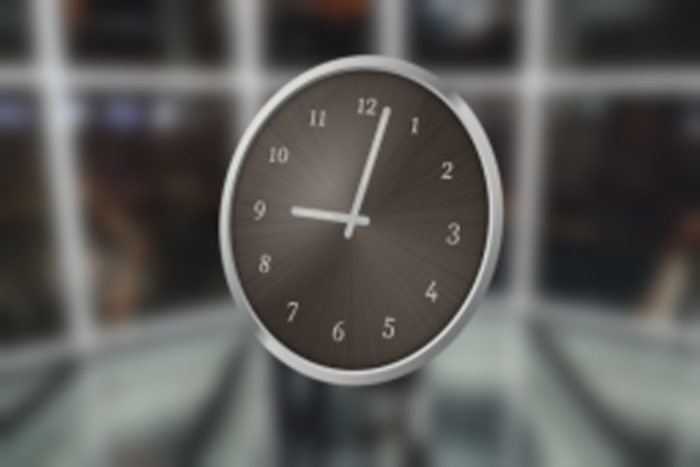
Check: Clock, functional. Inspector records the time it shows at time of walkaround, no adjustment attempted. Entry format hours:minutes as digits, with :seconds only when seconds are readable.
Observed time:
9:02
